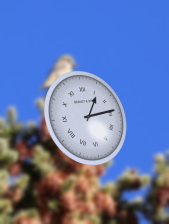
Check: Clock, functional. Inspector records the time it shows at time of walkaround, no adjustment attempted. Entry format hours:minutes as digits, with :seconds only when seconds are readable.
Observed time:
1:14
